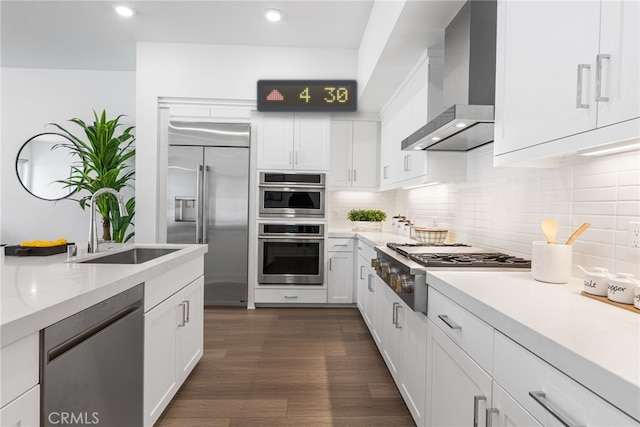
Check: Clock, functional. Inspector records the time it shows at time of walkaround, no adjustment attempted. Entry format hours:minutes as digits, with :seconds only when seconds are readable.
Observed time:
4:30
